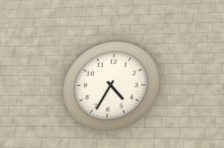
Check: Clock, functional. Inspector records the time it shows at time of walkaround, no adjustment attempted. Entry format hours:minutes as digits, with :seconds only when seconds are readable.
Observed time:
4:34
